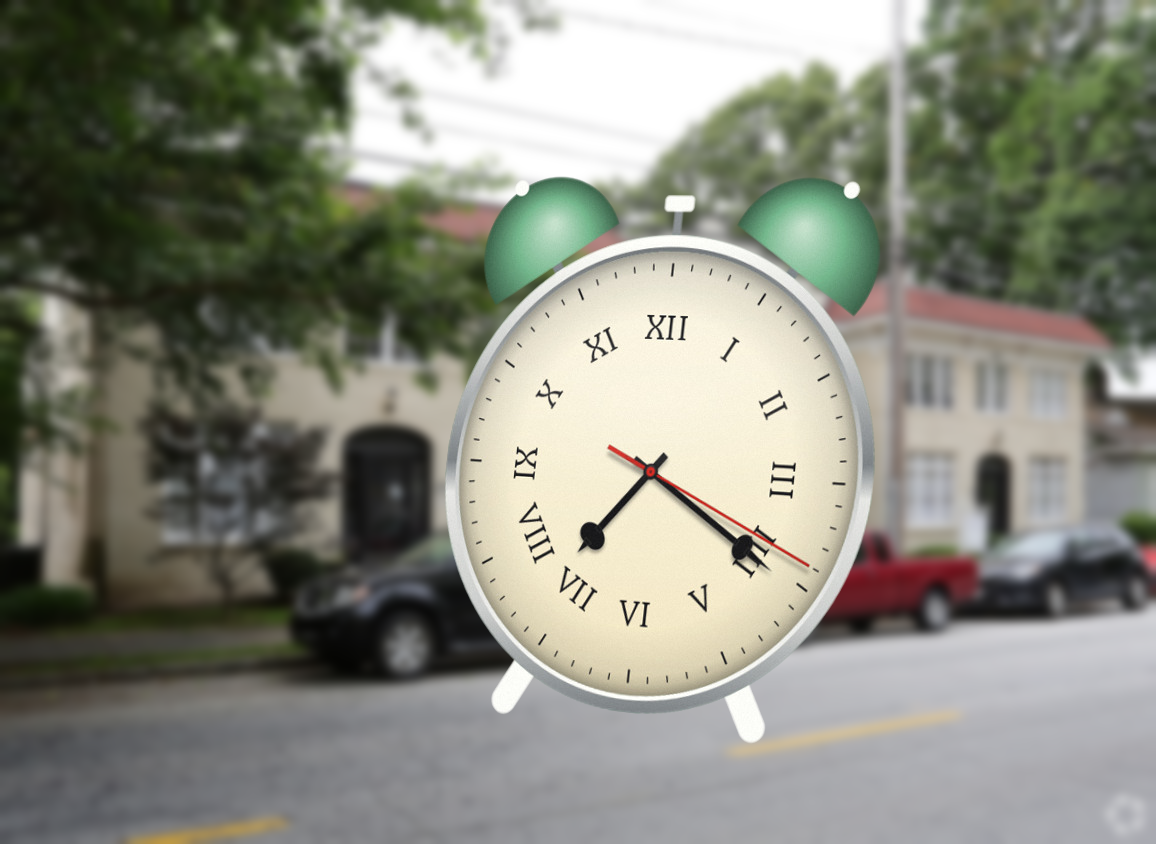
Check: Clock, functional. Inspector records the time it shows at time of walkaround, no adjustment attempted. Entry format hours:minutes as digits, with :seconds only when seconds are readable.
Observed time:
7:20:19
